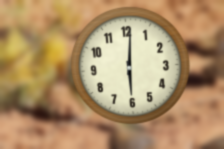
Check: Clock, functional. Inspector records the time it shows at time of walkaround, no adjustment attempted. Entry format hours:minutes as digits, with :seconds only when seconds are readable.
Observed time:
6:01
